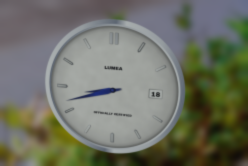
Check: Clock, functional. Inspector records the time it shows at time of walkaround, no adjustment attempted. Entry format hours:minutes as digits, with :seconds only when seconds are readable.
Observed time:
8:42
